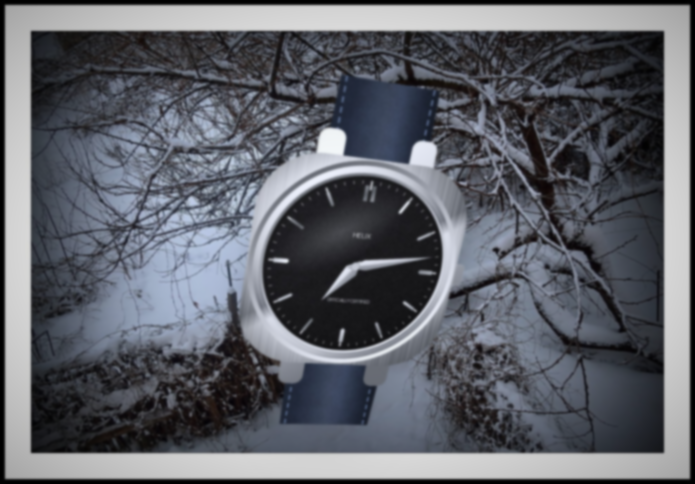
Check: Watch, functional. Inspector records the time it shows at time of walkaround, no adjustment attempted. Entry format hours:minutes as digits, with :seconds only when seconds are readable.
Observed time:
7:13
